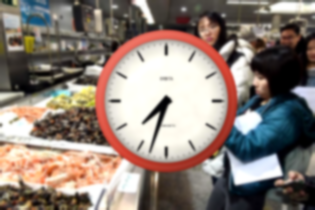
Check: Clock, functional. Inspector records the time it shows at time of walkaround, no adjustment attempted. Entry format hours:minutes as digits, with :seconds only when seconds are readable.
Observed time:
7:33
